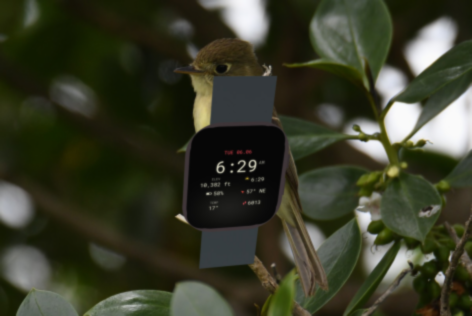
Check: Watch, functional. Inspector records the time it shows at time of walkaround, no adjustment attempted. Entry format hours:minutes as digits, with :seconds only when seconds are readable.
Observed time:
6:29
